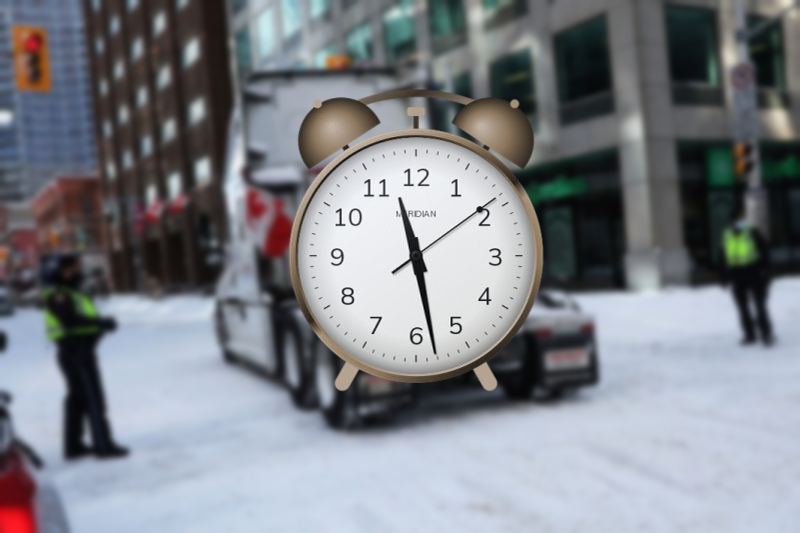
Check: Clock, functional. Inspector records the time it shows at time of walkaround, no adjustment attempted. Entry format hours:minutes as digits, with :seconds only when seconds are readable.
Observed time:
11:28:09
